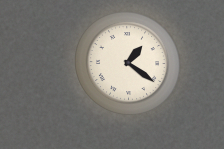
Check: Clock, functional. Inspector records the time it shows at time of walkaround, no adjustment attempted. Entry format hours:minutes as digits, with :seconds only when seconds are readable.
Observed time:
1:21
